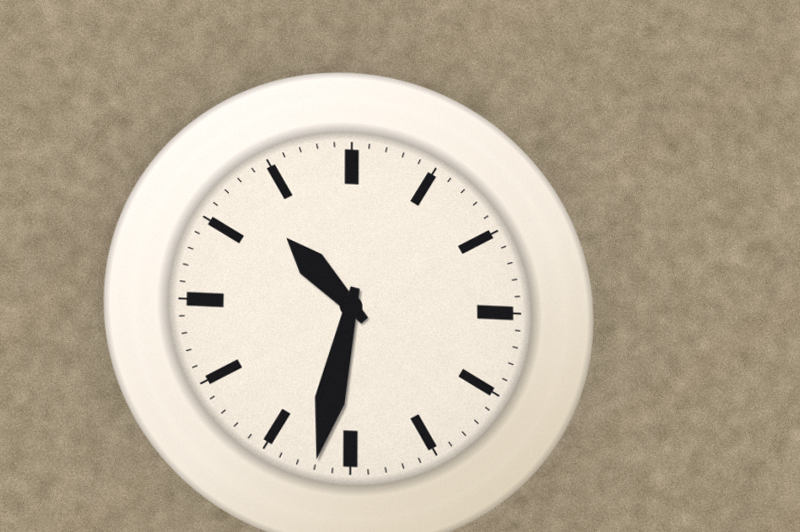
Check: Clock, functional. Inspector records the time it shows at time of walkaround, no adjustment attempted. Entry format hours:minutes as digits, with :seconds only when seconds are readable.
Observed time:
10:32
